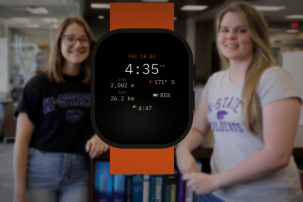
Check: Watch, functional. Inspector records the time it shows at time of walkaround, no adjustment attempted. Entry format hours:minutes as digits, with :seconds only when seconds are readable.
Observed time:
4:35
